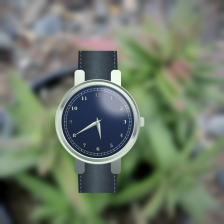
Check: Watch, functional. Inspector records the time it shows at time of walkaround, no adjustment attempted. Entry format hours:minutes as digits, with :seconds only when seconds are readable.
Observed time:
5:40
